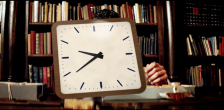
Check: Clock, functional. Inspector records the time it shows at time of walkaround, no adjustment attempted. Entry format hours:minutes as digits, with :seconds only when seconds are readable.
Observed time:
9:39
